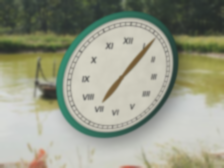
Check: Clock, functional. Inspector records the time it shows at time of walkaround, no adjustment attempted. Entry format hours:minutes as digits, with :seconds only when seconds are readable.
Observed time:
7:06
